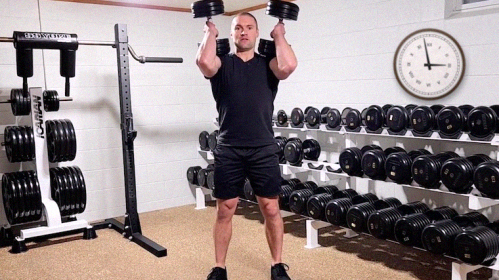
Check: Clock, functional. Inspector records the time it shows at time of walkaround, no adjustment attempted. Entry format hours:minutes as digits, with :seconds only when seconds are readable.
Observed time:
2:58
